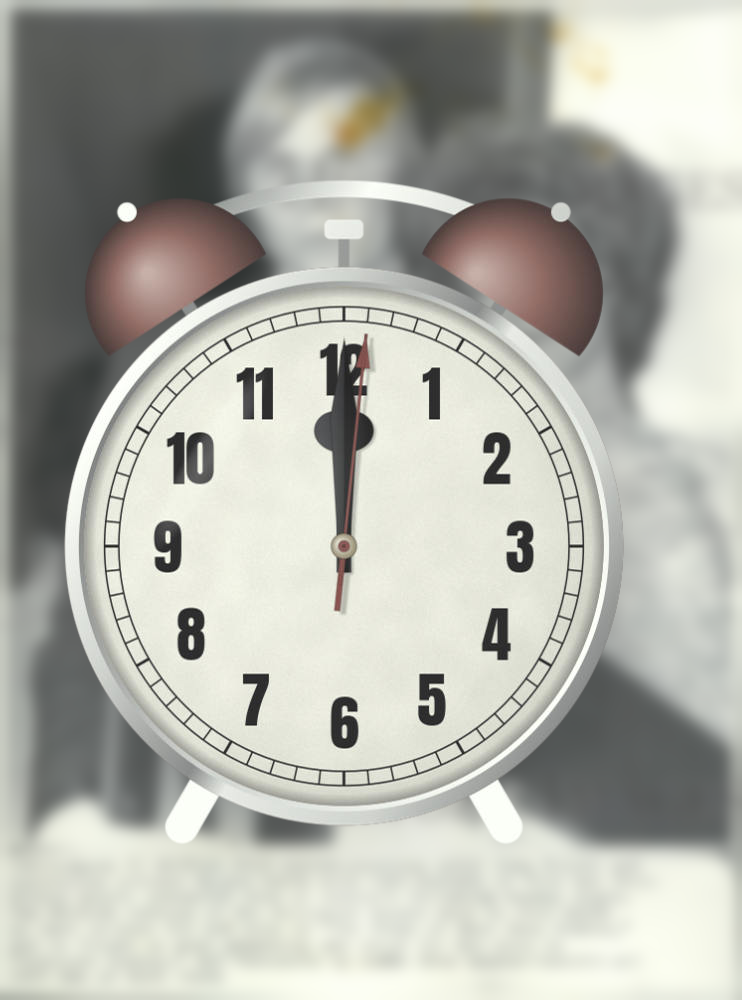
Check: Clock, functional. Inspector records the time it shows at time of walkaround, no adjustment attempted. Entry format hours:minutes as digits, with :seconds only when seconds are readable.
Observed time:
12:00:01
